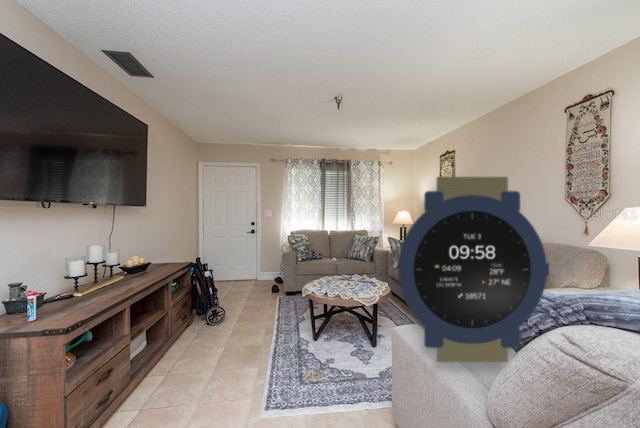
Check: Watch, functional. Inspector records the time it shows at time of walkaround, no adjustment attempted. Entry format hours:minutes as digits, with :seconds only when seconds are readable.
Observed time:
9:58
